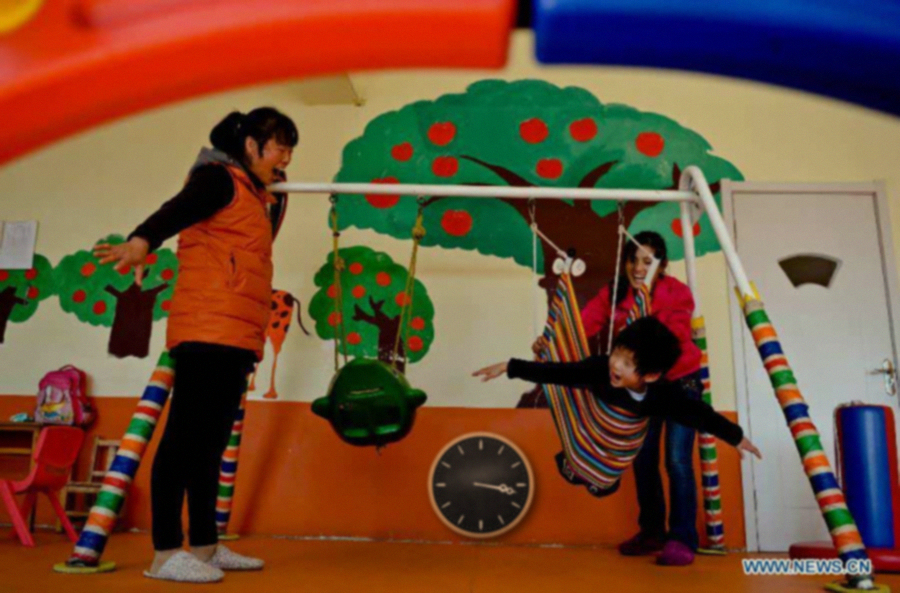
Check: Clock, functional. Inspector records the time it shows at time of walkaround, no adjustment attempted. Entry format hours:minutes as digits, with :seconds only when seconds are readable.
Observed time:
3:17
